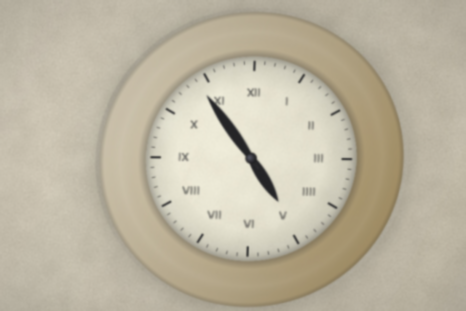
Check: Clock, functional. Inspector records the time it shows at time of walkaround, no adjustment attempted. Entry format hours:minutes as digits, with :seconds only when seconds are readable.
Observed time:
4:54
